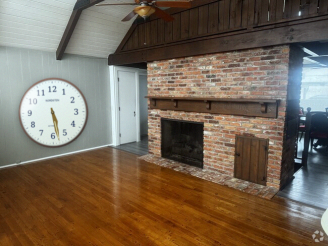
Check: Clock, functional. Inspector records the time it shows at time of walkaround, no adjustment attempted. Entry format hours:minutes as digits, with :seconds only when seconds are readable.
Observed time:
5:28
